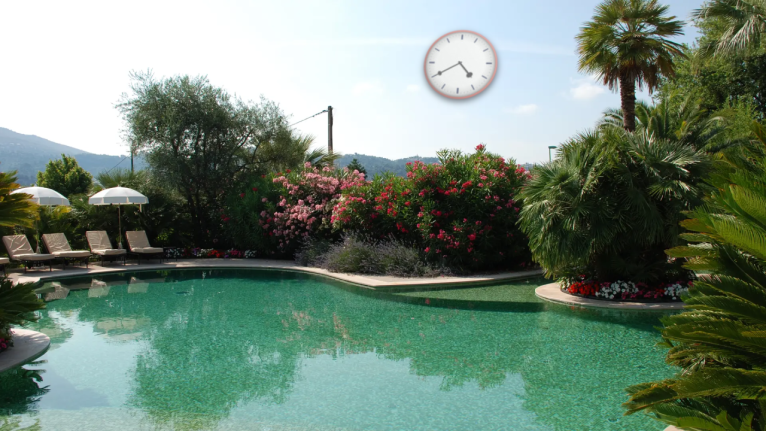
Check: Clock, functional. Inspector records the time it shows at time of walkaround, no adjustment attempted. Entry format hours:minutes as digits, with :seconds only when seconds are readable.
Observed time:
4:40
